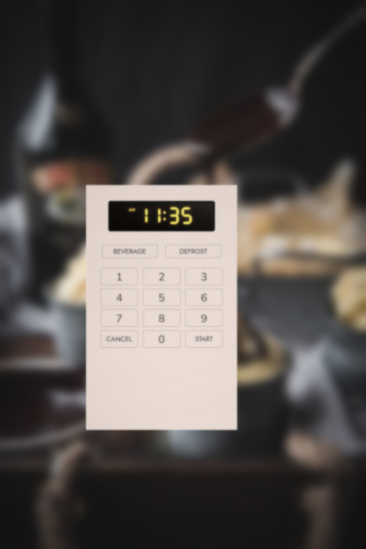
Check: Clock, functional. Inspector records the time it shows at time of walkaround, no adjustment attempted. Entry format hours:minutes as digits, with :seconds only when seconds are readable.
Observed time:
11:35
